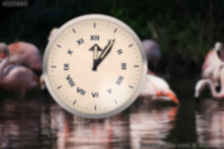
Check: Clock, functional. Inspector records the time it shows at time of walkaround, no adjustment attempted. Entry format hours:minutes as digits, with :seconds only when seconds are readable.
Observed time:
12:06
